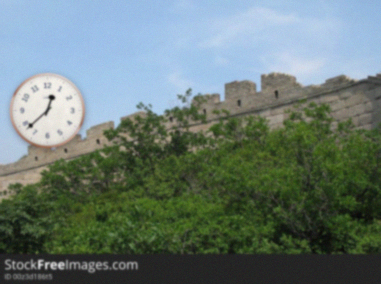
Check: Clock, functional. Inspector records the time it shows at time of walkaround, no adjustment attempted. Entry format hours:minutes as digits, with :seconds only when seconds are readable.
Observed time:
12:38
